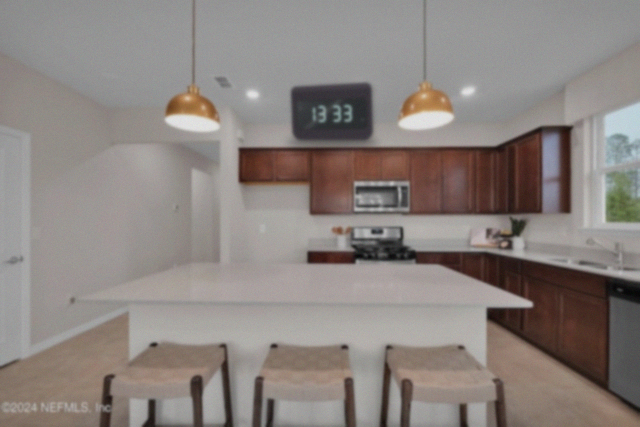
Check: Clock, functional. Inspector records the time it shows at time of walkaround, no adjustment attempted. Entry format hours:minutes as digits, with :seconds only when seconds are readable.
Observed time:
13:33
